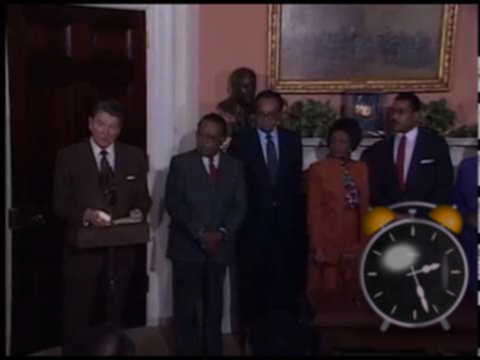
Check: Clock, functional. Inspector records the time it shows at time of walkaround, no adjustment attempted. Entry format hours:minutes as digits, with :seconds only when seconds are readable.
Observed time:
2:27
